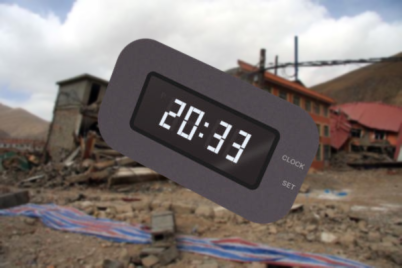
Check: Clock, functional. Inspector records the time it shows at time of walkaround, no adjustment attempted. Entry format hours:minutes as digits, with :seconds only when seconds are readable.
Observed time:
20:33
